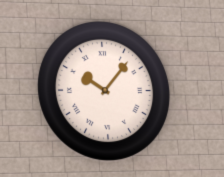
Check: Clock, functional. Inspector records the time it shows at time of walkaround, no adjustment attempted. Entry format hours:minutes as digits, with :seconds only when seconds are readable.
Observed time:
10:07
